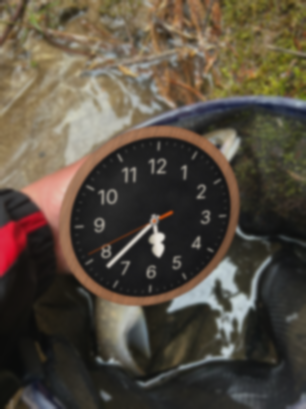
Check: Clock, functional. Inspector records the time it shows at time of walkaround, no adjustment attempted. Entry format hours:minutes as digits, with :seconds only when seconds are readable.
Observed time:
5:37:41
